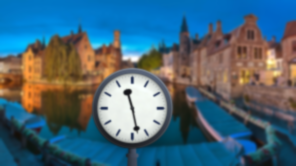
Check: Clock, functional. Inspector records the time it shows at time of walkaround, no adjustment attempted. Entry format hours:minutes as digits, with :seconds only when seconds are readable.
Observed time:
11:28
